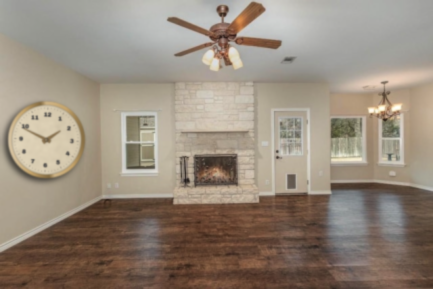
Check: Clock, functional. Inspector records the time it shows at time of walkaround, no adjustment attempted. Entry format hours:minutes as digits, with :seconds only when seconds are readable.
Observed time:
1:49
